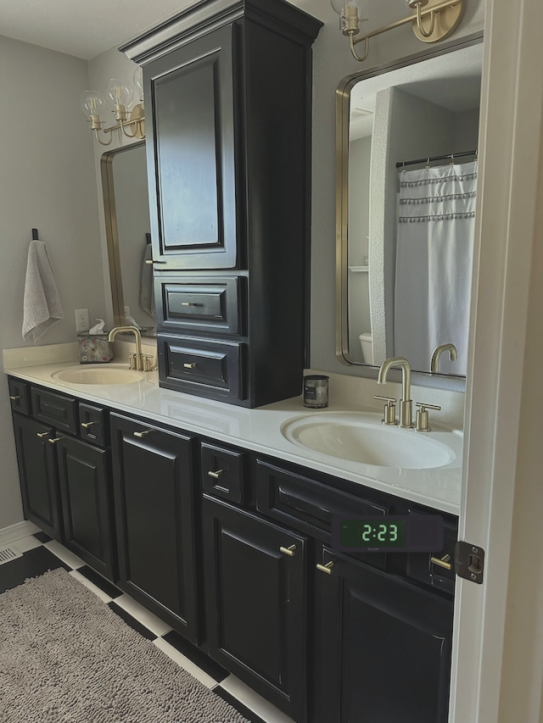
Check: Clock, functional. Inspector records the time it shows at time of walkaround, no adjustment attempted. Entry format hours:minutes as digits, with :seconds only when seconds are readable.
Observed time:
2:23
